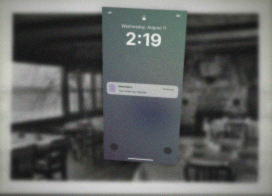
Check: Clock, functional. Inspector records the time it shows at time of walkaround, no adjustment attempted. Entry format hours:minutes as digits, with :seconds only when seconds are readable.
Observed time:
2:19
